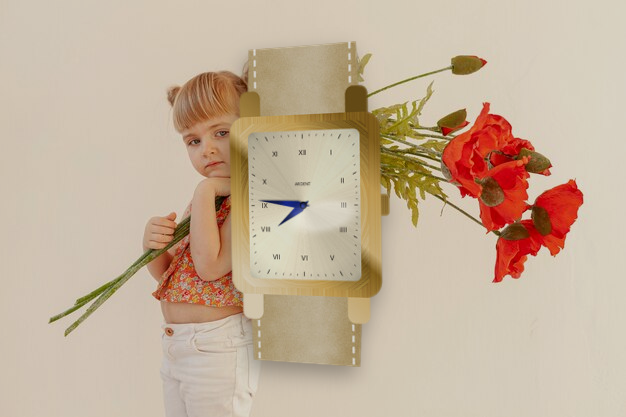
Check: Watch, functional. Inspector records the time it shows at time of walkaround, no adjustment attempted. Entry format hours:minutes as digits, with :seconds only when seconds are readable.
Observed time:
7:46
